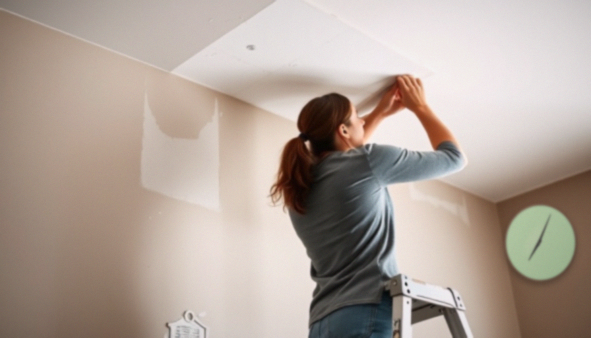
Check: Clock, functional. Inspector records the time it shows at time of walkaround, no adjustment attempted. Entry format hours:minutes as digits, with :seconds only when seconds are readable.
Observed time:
7:04
